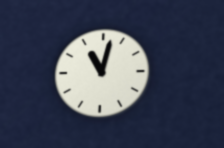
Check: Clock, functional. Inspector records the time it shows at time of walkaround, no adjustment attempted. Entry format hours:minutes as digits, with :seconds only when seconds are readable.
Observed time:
11:02
